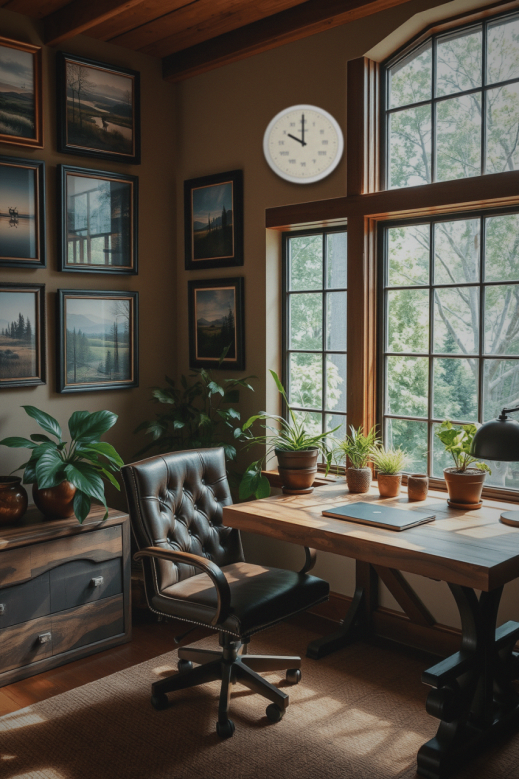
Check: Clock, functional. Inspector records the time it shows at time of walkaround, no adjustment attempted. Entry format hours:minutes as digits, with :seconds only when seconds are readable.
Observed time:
10:00
